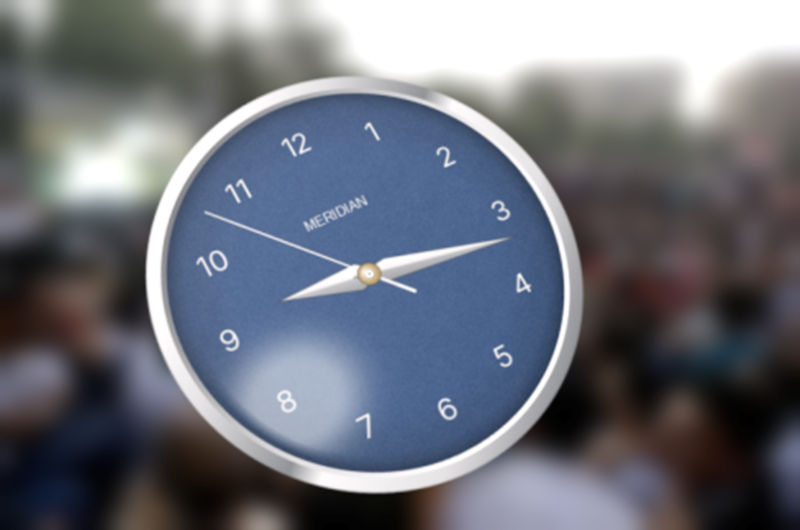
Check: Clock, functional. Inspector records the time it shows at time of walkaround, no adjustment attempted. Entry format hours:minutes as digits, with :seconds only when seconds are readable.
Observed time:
9:16:53
